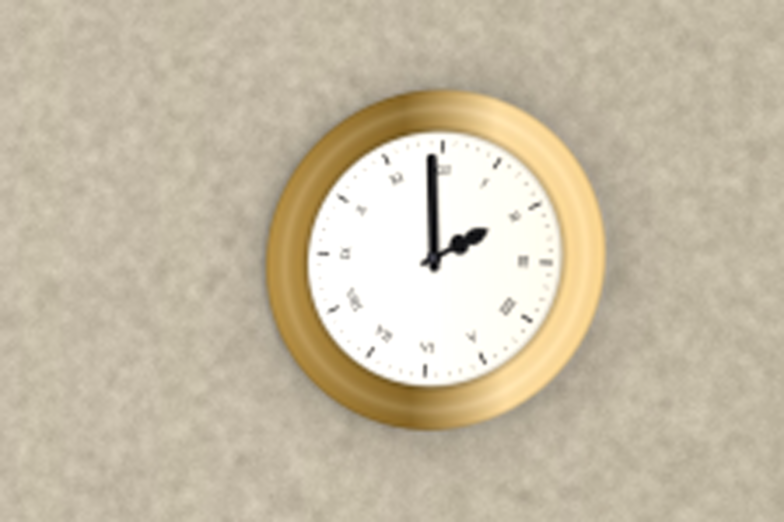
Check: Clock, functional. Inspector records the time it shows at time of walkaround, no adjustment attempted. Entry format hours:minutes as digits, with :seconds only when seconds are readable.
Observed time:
1:59
